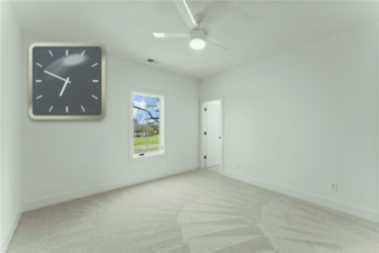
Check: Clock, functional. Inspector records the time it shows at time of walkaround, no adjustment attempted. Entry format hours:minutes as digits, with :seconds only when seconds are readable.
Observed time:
6:49
